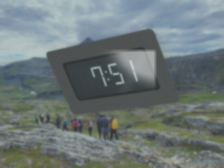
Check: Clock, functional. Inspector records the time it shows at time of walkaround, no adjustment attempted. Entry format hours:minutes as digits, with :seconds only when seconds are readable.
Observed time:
7:51
